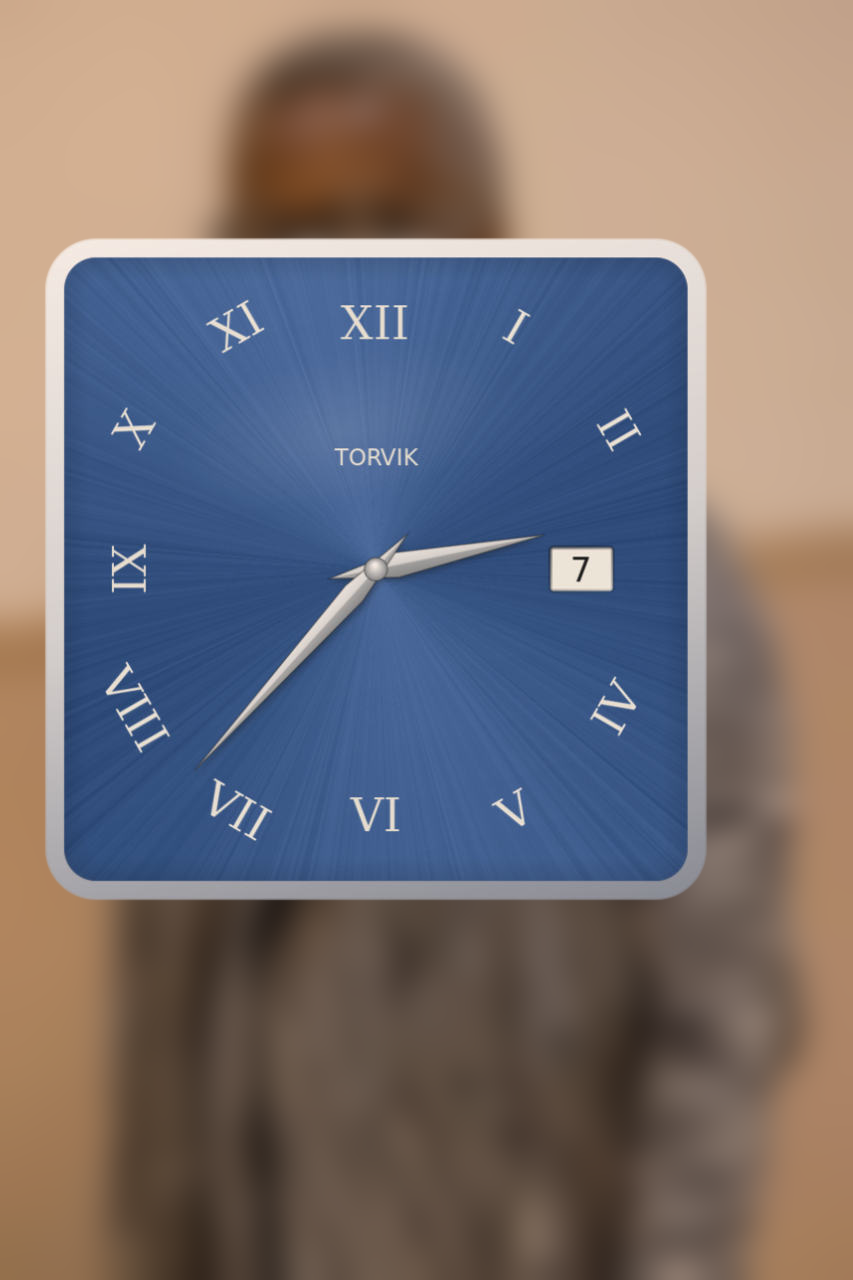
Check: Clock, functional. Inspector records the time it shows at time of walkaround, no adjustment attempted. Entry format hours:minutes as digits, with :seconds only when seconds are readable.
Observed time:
2:37
